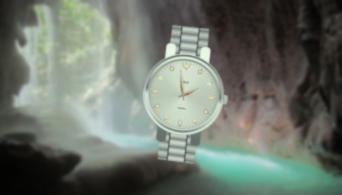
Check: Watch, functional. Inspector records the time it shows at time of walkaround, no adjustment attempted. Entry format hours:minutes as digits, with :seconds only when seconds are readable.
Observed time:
1:58
